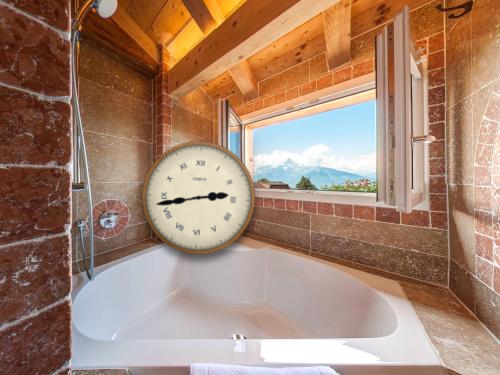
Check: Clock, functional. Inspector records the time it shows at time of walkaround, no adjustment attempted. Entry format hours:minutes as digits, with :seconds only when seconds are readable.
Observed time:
2:43
